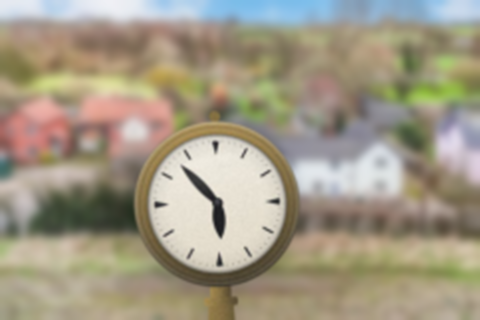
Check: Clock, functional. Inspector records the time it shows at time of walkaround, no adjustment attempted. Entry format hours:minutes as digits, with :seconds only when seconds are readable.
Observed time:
5:53
